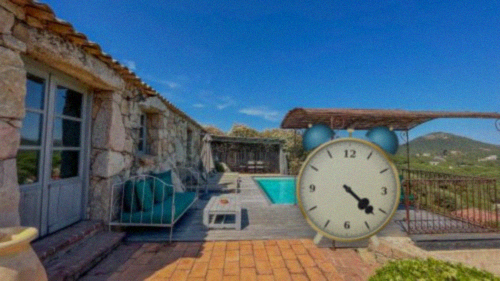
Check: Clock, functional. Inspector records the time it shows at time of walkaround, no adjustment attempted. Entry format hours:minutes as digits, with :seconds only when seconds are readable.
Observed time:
4:22
